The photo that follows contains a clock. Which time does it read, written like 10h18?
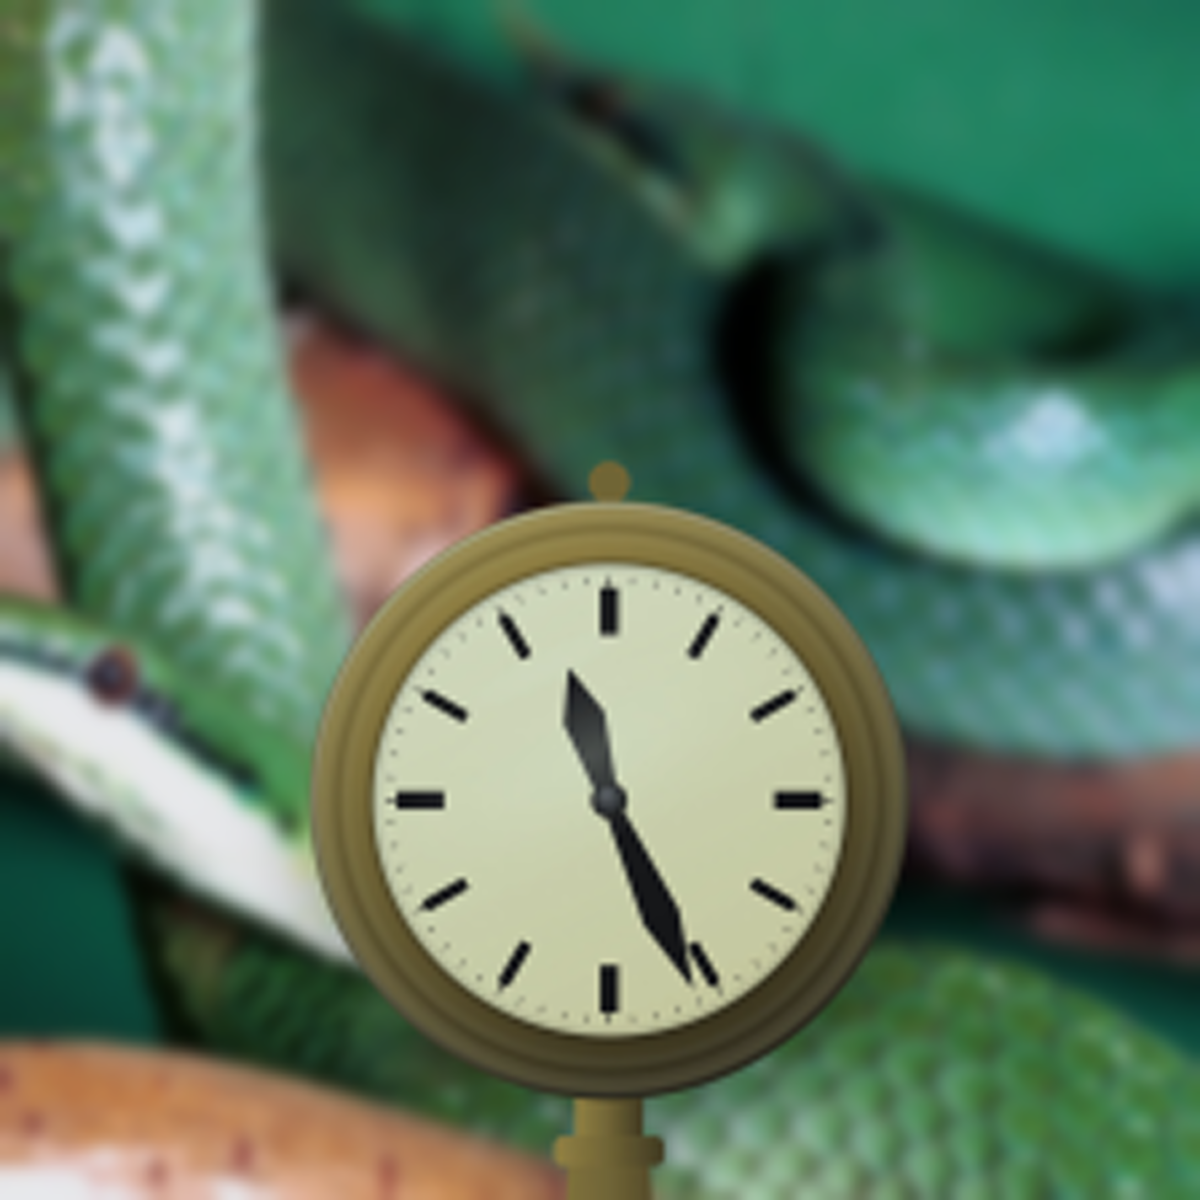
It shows 11h26
